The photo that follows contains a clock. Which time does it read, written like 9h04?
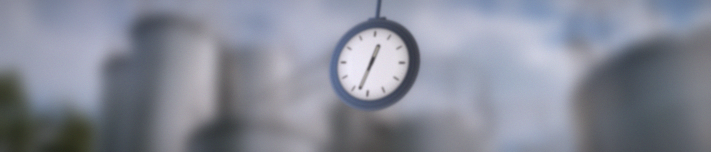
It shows 12h33
